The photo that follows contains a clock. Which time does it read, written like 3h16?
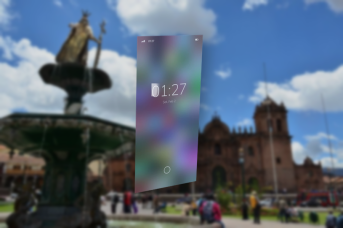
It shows 1h27
